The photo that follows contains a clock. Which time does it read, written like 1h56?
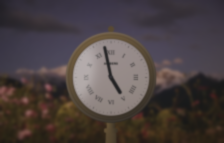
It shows 4h58
